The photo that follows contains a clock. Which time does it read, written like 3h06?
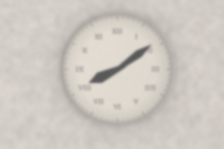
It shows 8h09
